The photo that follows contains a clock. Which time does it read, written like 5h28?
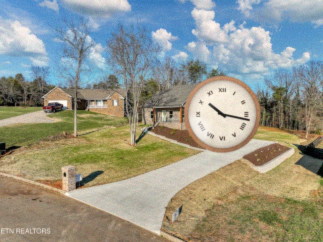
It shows 10h17
